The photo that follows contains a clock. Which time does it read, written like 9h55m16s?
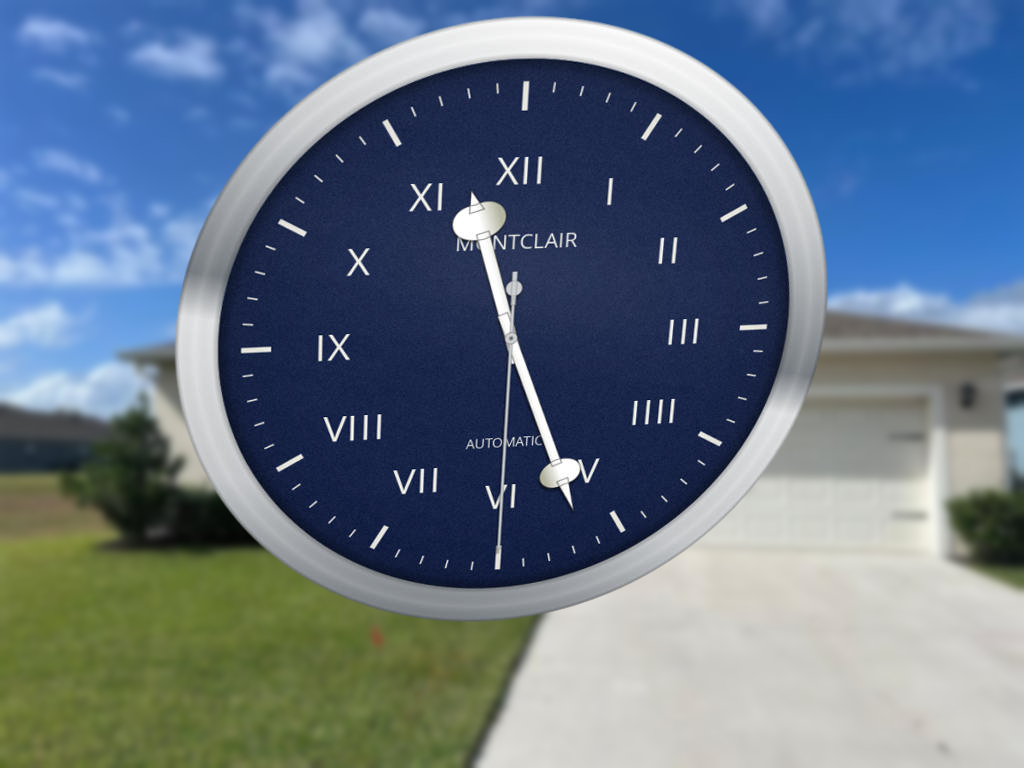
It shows 11h26m30s
